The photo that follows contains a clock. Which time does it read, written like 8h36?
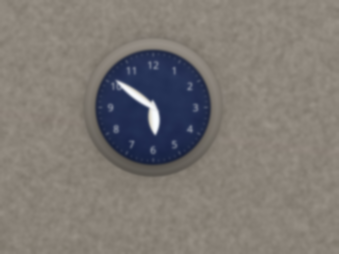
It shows 5h51
